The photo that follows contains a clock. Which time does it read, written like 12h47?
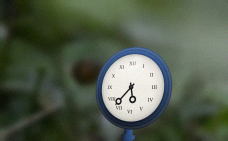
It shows 5h37
